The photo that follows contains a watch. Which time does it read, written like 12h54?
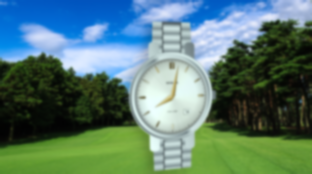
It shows 8h02
